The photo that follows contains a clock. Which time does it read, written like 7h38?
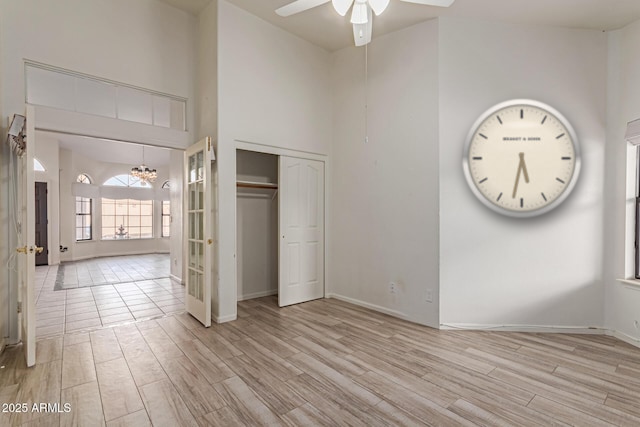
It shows 5h32
